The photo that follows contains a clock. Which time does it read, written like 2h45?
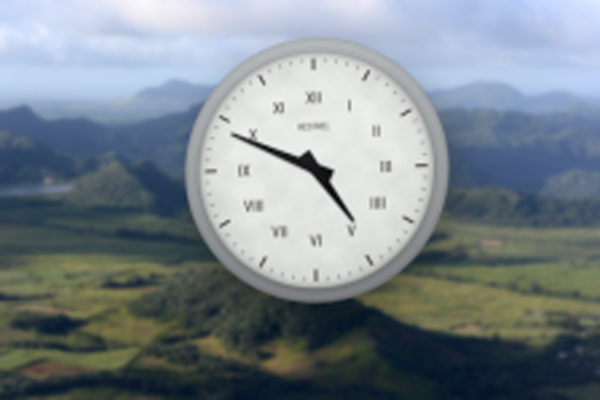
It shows 4h49
